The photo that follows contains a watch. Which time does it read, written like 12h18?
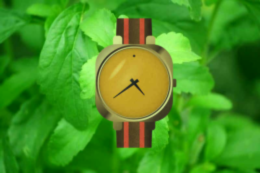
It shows 4h39
